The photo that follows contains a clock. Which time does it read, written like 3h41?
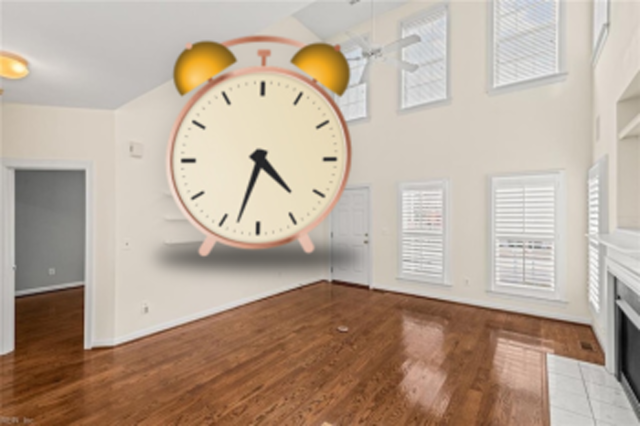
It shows 4h33
